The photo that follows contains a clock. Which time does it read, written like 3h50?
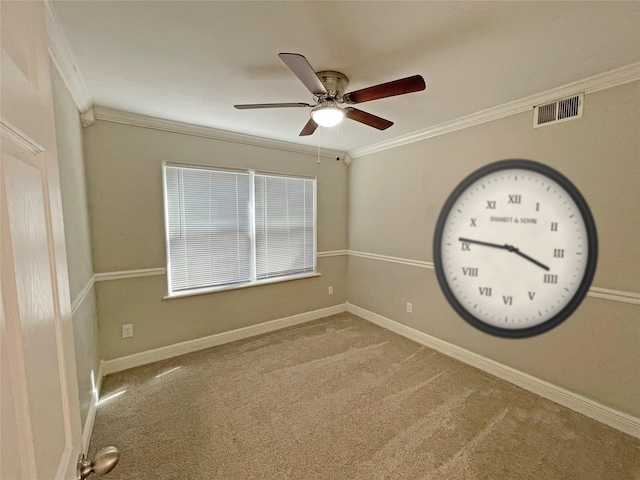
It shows 3h46
